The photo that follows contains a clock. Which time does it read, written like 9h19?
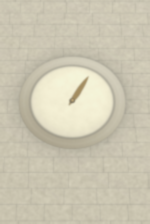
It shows 1h05
